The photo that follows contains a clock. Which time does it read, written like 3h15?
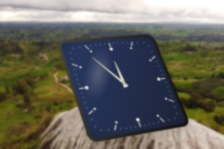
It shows 11h54
